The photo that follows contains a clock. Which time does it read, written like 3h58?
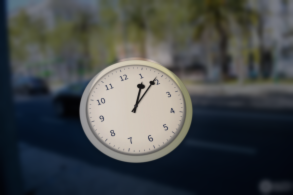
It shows 1h09
